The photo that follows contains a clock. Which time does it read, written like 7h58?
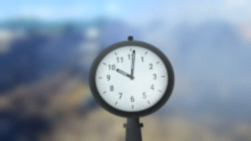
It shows 10h01
